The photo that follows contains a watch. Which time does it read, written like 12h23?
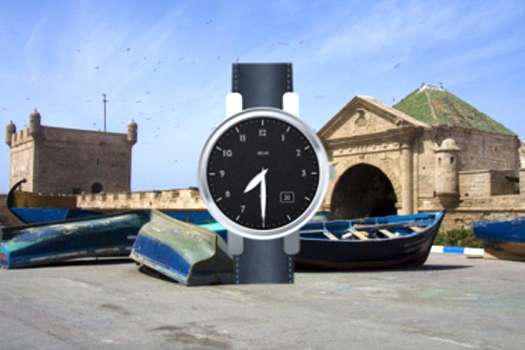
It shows 7h30
